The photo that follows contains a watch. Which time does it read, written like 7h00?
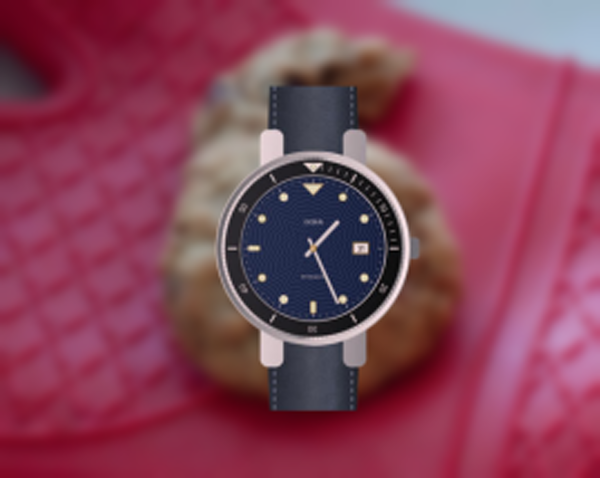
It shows 1h26
